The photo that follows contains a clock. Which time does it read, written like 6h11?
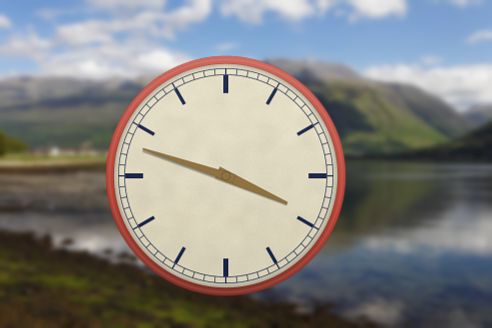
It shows 3h48
